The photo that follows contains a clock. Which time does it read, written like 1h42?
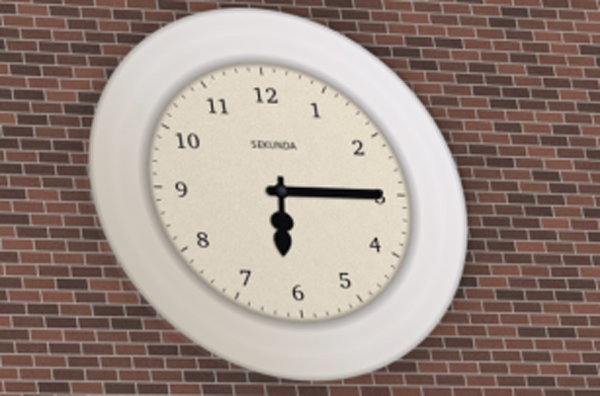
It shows 6h15
